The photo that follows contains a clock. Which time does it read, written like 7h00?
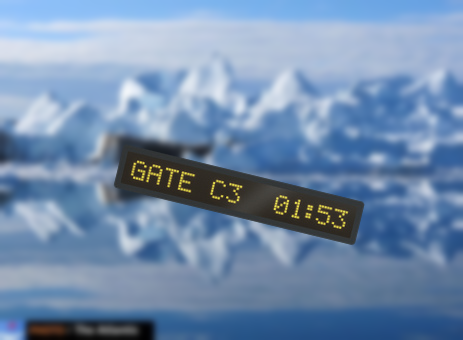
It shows 1h53
